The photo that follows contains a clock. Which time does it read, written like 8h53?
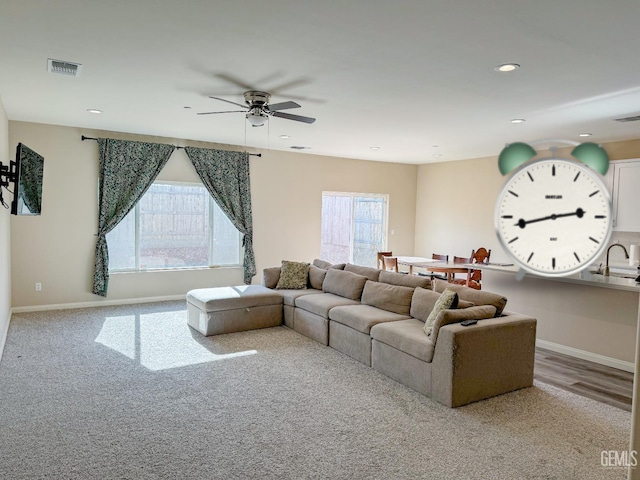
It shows 2h43
